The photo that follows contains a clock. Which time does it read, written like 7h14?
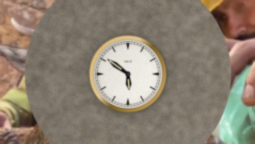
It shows 5h51
